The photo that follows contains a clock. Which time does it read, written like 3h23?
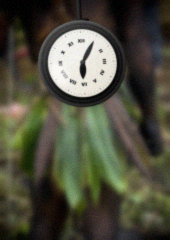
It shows 6h05
